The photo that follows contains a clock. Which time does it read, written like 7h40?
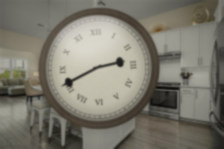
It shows 2h41
